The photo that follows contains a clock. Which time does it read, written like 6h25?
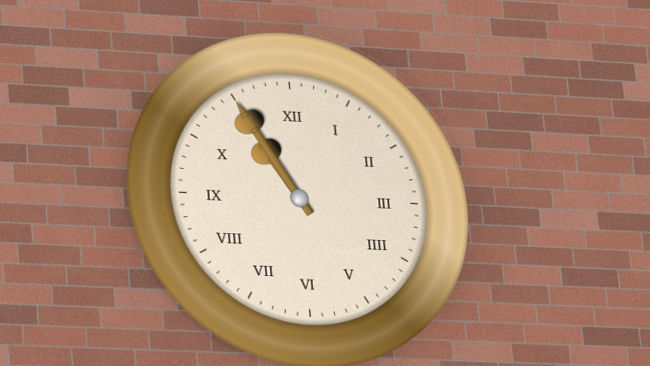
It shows 10h55
